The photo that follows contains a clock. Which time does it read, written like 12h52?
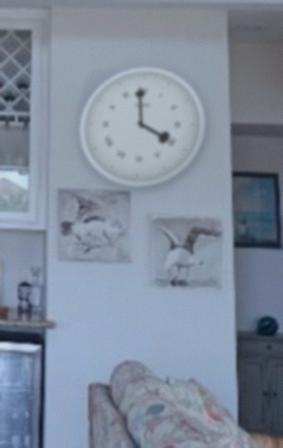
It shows 3h59
